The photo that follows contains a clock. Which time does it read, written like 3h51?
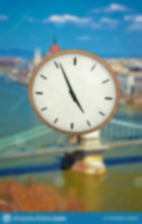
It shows 4h56
